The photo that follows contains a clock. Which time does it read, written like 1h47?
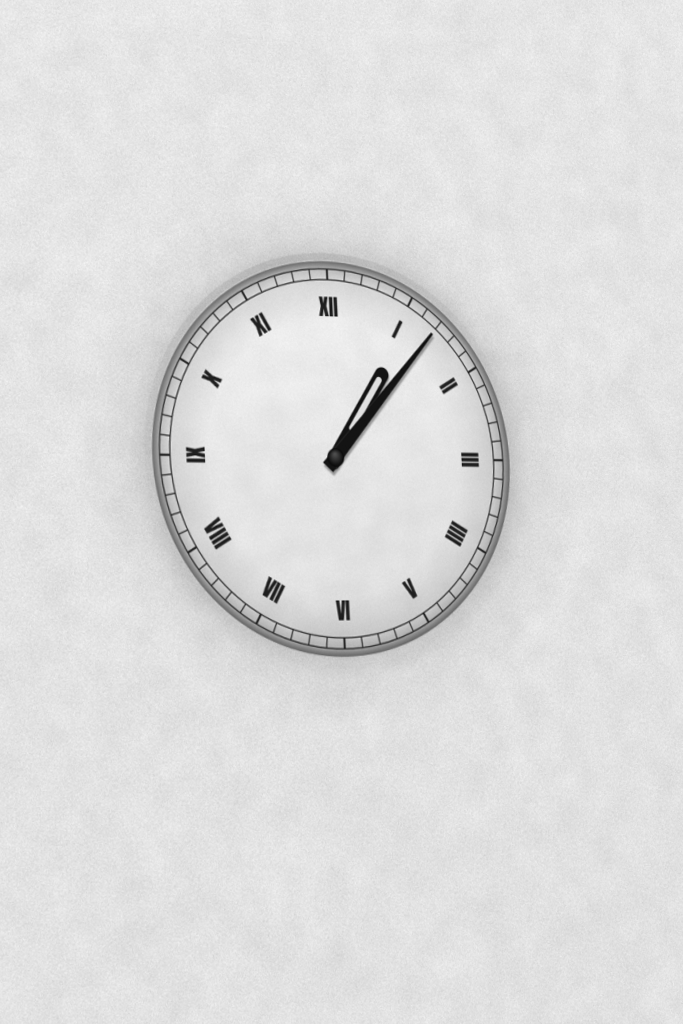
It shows 1h07
